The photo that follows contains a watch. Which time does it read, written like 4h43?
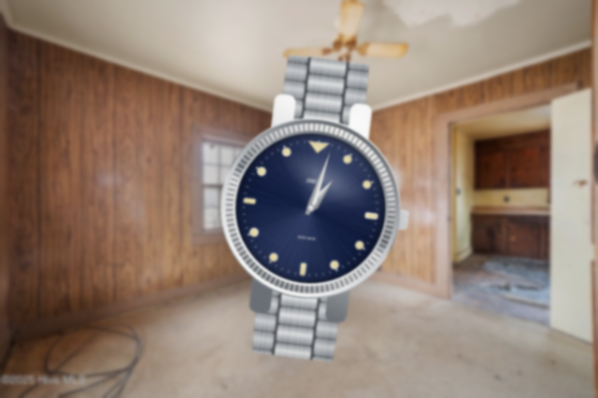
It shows 1h02
